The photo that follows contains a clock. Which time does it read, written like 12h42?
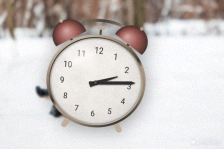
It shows 2h14
